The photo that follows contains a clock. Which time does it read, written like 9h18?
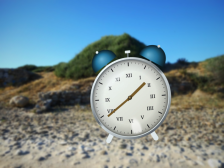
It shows 1h39
